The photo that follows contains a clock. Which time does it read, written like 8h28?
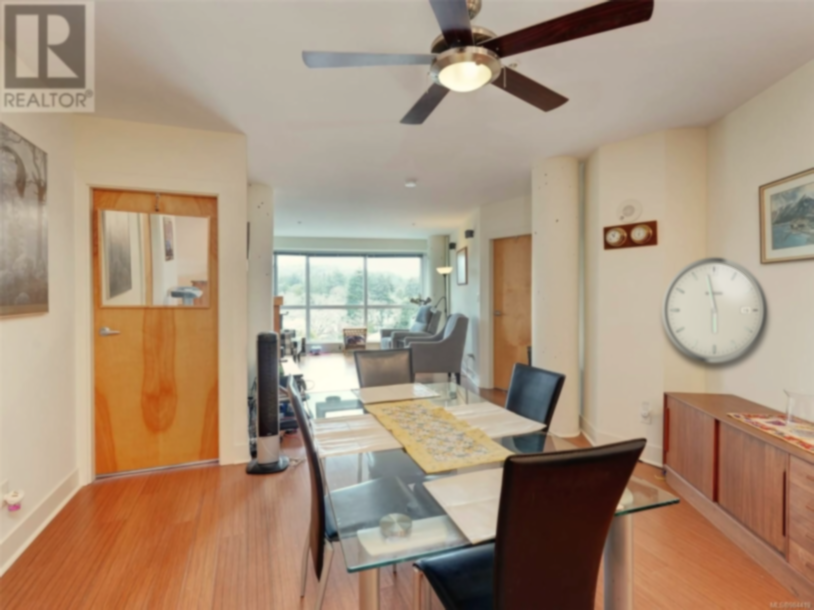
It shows 5h58
